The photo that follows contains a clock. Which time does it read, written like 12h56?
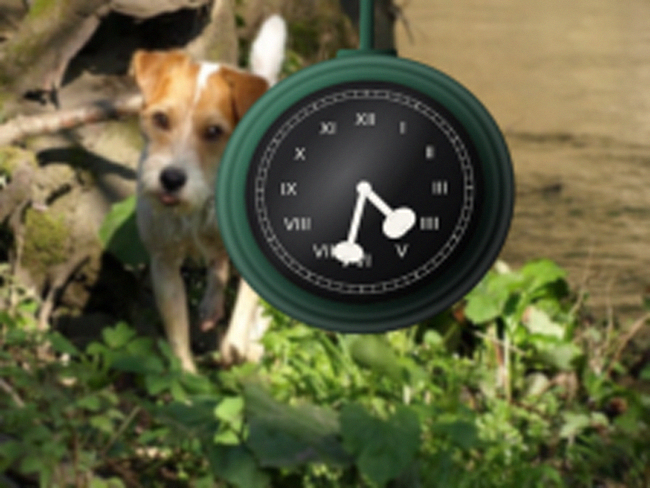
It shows 4h32
